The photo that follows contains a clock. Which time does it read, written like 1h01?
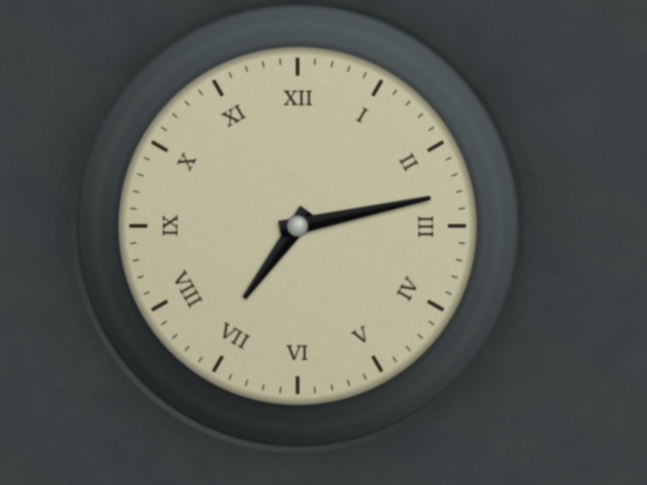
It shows 7h13
